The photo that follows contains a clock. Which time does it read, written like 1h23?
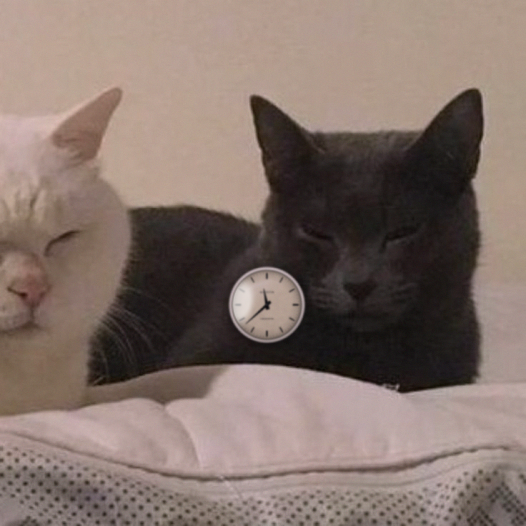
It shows 11h38
